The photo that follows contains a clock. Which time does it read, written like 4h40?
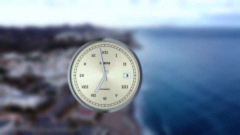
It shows 6h58
